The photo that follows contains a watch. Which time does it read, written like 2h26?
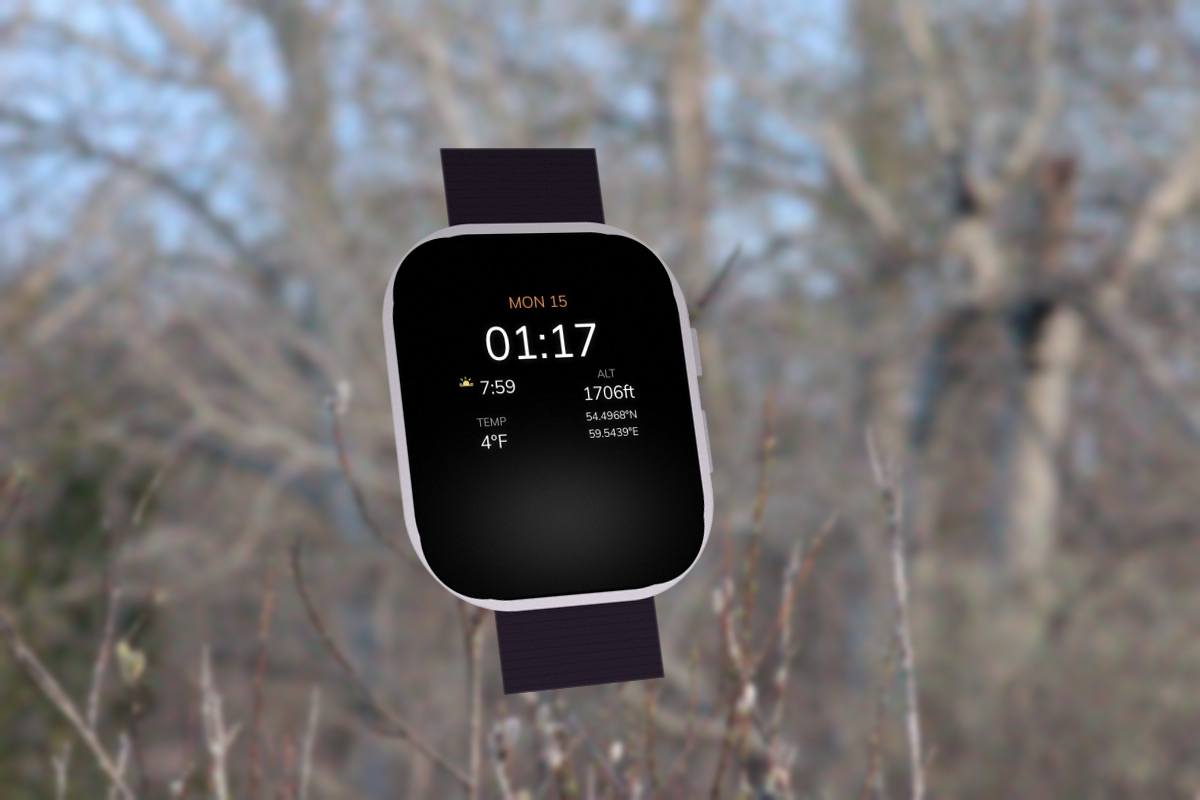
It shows 1h17
